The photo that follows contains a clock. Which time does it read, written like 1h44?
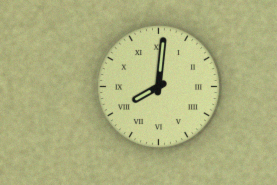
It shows 8h01
